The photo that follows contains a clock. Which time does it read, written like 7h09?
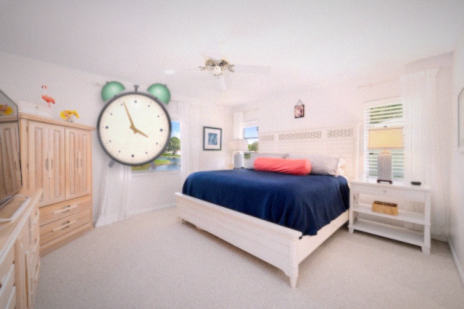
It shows 3h56
